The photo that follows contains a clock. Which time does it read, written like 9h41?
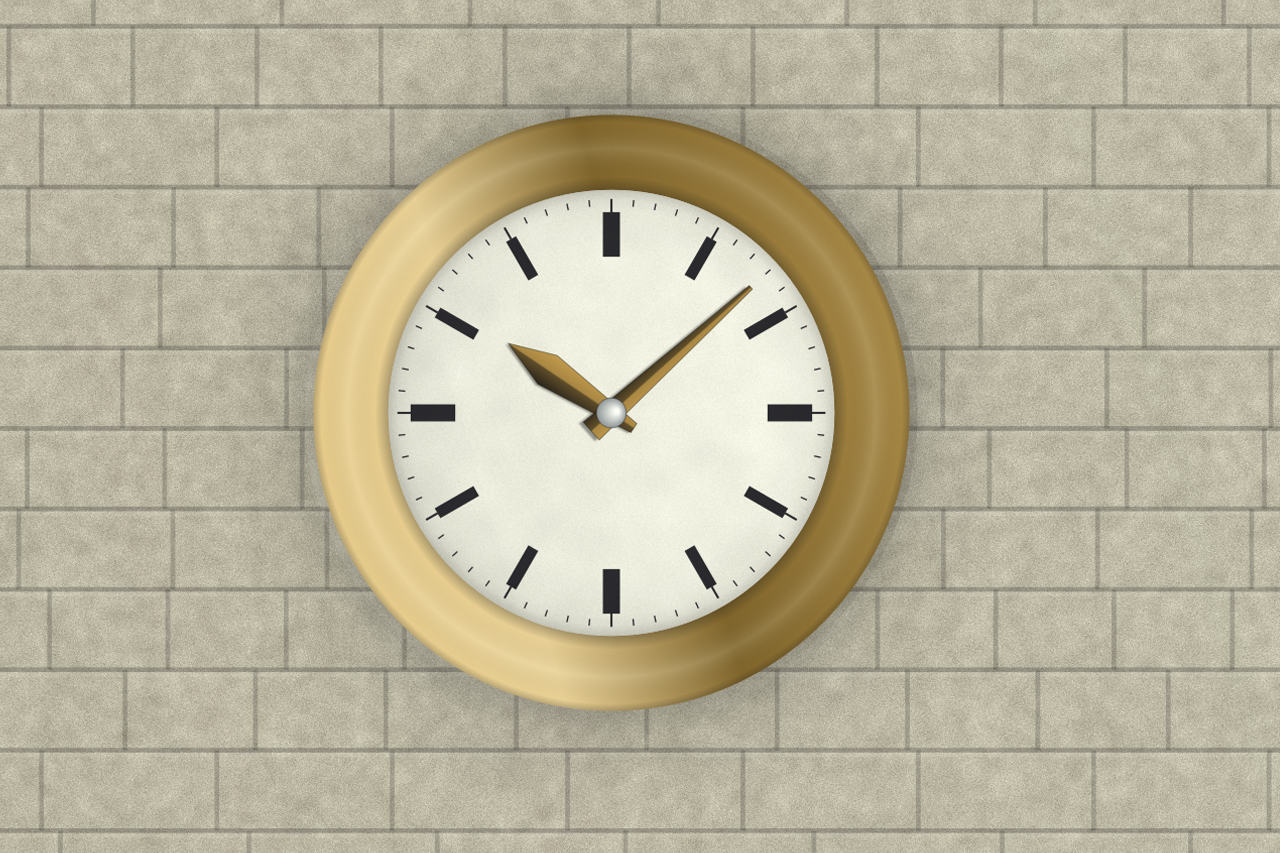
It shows 10h08
